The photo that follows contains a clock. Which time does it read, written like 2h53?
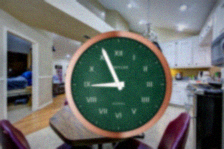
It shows 8h56
